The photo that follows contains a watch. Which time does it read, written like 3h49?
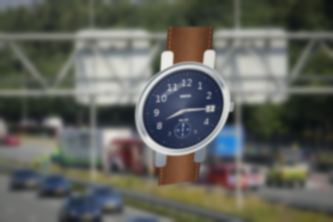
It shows 8h15
